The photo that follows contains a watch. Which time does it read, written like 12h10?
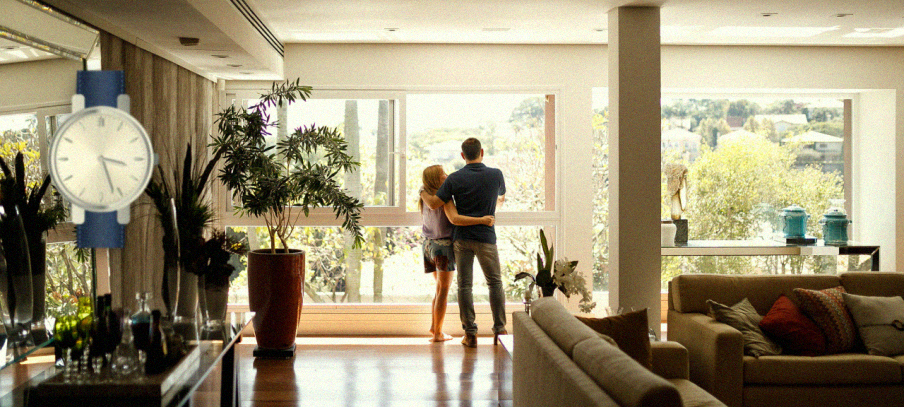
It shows 3h27
